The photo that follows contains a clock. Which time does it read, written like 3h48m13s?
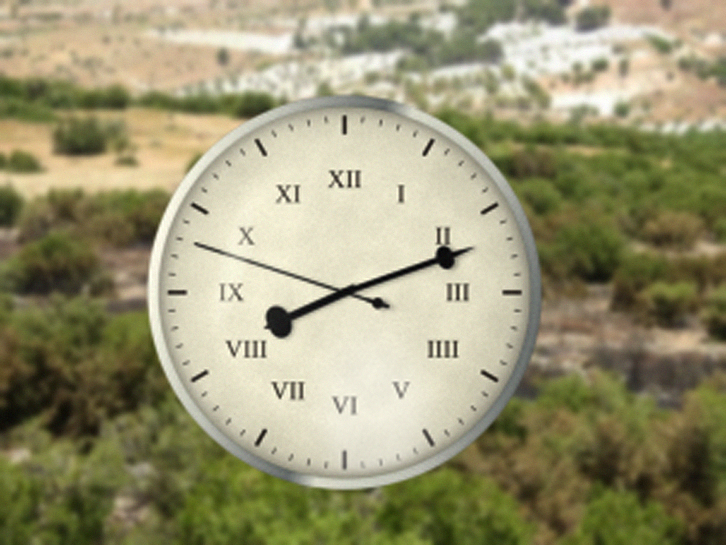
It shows 8h11m48s
